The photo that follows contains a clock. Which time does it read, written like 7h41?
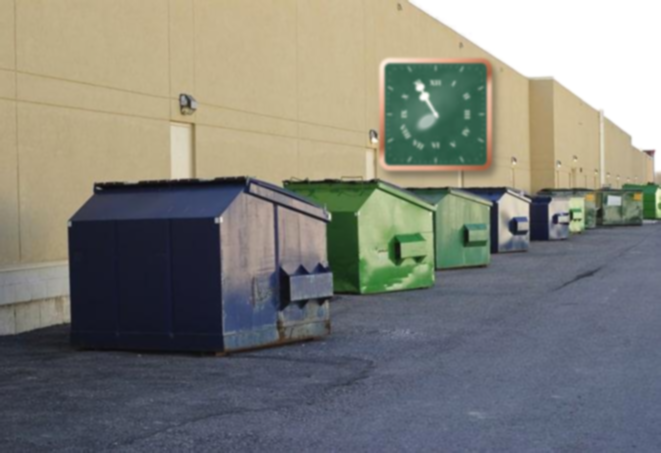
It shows 10h55
